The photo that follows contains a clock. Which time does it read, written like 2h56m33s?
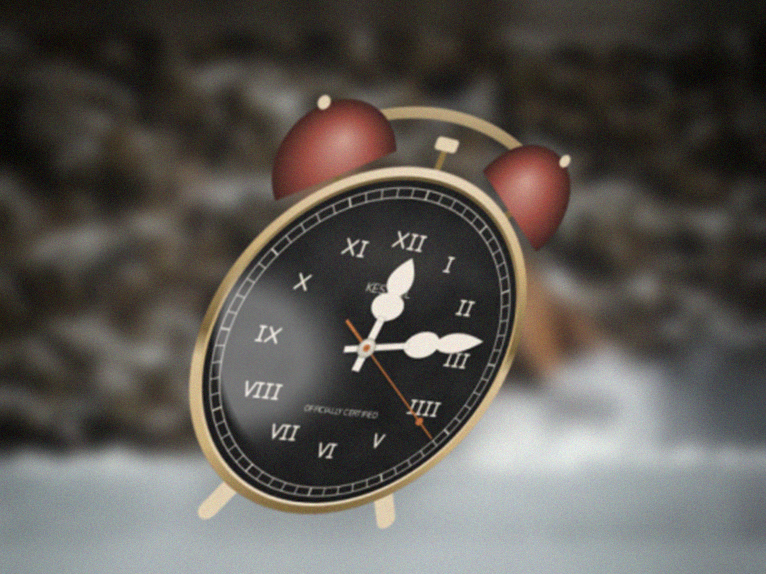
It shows 12h13m21s
